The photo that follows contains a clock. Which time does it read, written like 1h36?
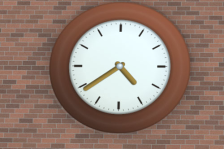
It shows 4h39
